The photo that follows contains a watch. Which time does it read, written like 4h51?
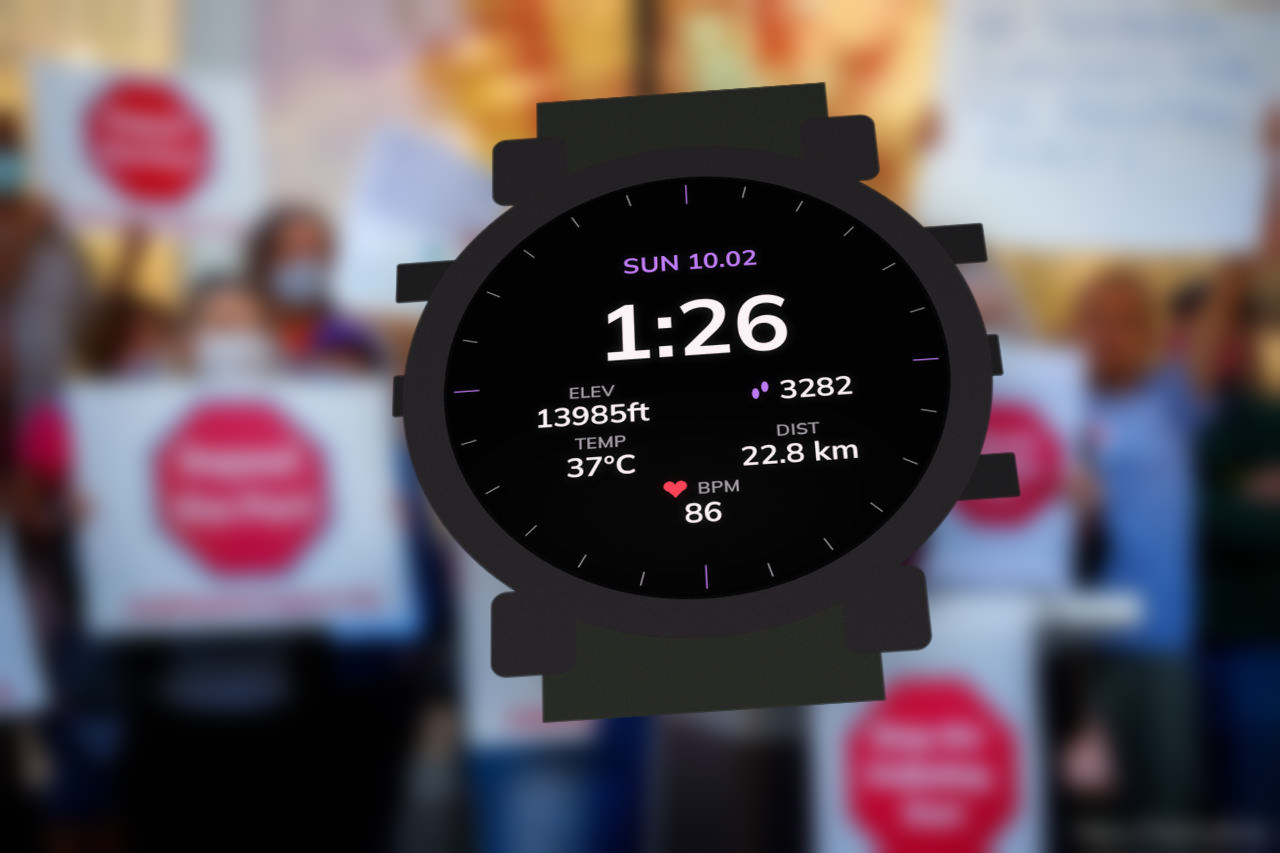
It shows 1h26
